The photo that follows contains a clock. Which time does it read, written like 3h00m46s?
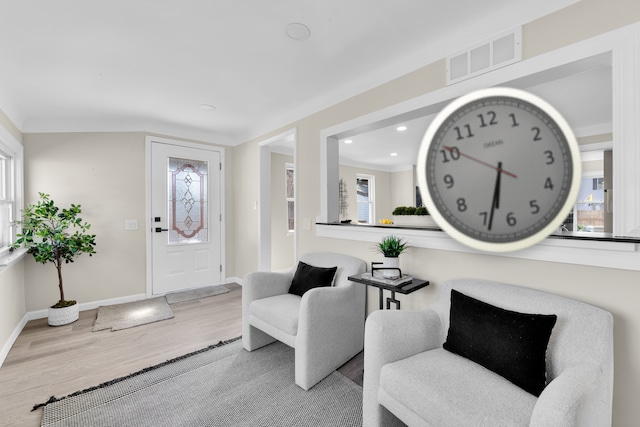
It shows 6h33m51s
